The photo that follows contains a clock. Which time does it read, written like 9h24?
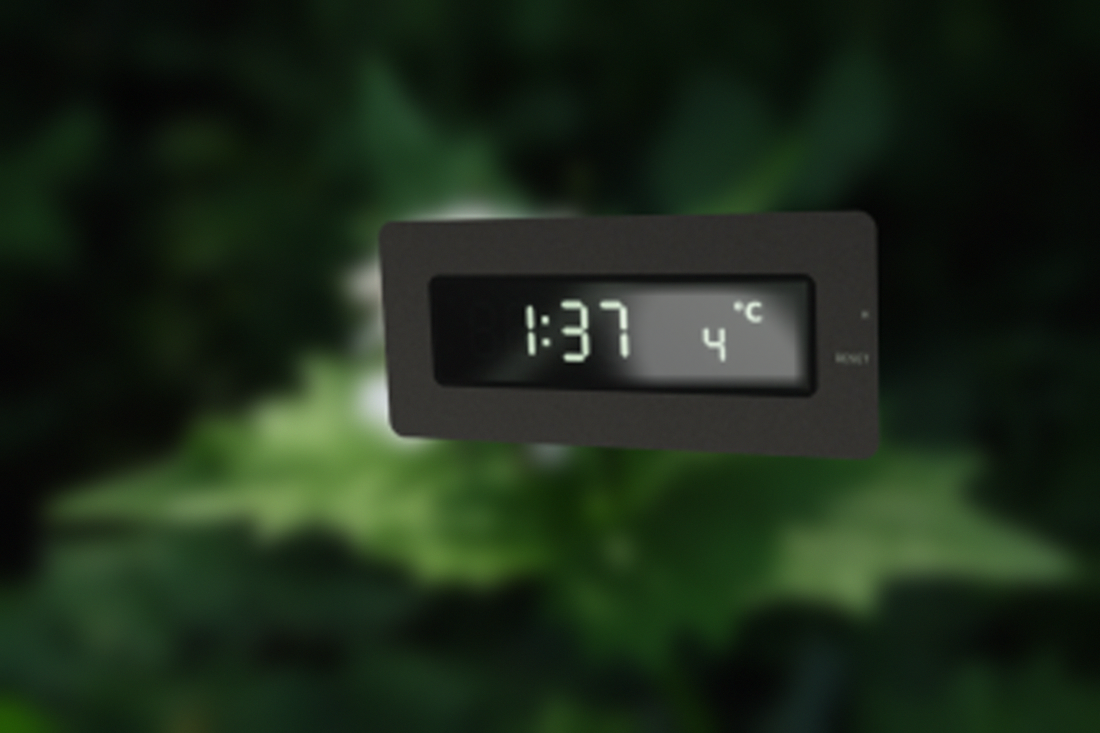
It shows 1h37
